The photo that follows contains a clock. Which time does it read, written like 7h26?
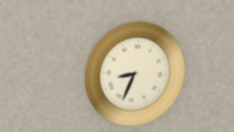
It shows 8h33
